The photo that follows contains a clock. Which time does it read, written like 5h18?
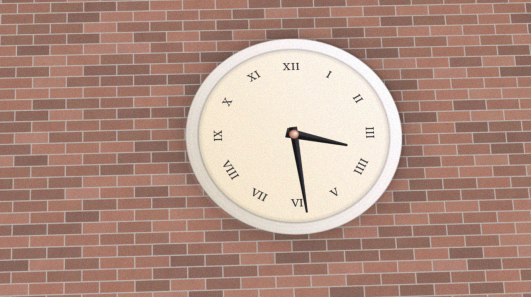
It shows 3h29
